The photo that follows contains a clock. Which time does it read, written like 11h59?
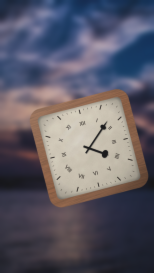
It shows 4h08
